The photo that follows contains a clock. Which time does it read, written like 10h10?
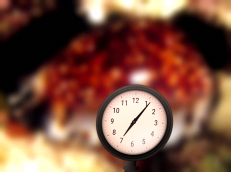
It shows 7h06
